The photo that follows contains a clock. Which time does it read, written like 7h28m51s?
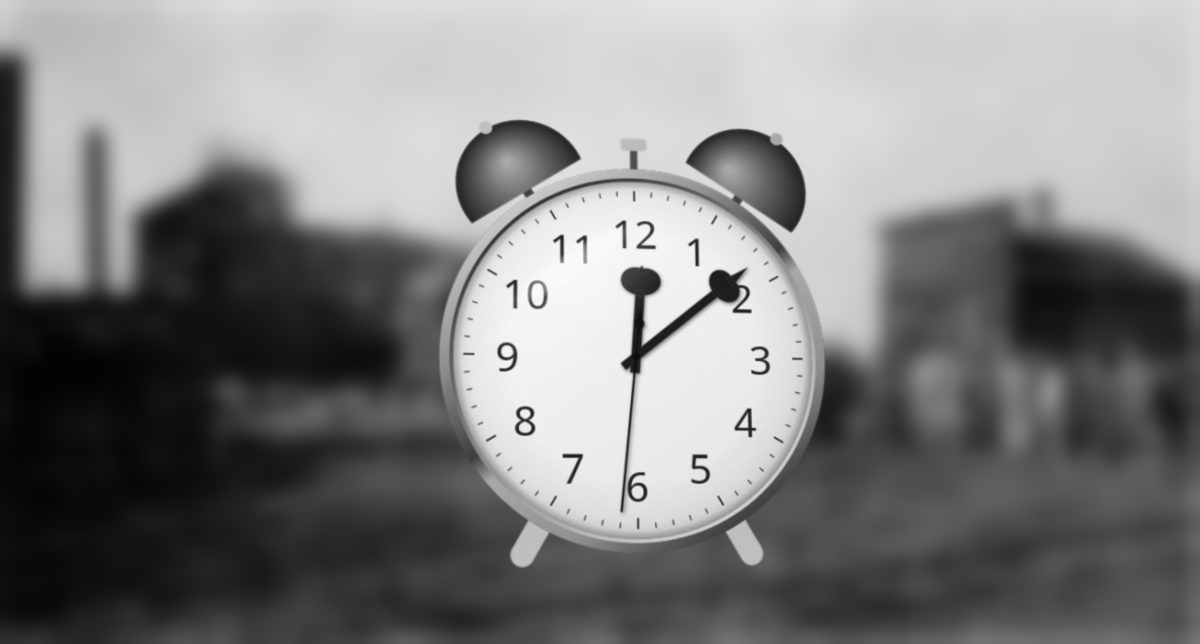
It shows 12h08m31s
